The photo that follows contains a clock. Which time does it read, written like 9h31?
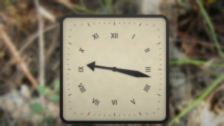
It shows 9h17
